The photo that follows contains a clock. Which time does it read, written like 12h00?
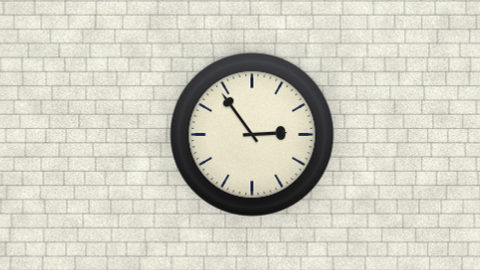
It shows 2h54
